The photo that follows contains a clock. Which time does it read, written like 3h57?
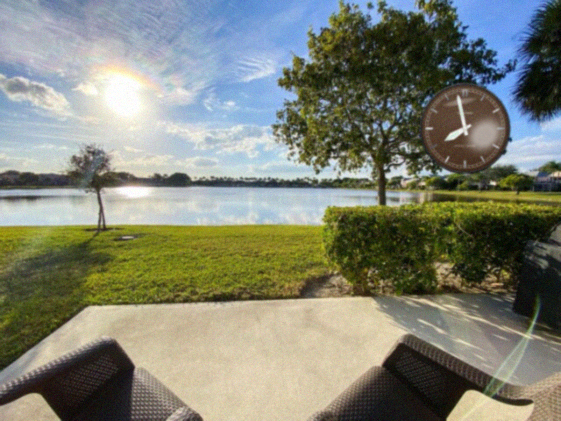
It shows 7h58
